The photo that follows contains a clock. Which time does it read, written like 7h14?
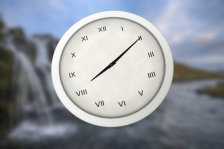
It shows 8h10
